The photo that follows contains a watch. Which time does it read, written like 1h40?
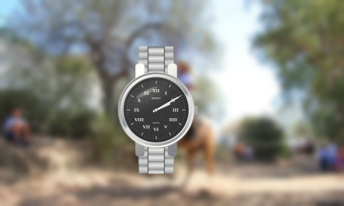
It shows 2h10
